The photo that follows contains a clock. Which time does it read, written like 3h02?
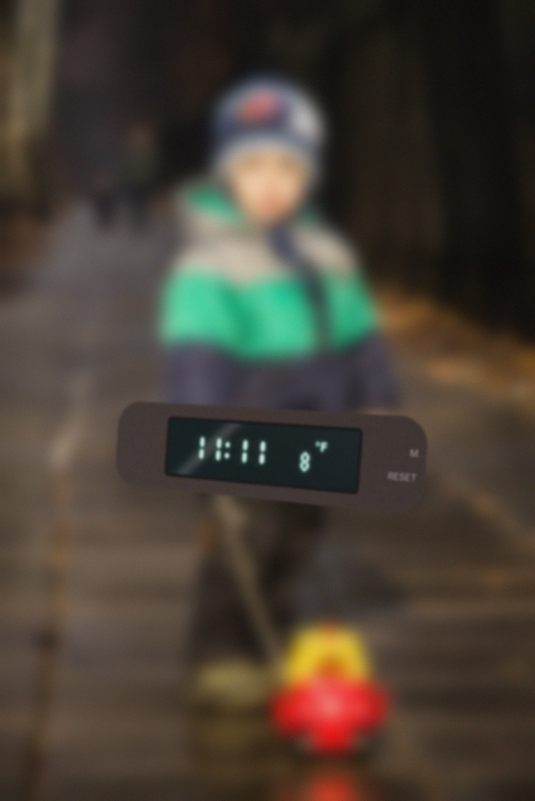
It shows 11h11
